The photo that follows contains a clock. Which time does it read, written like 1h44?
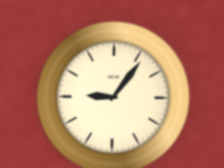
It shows 9h06
